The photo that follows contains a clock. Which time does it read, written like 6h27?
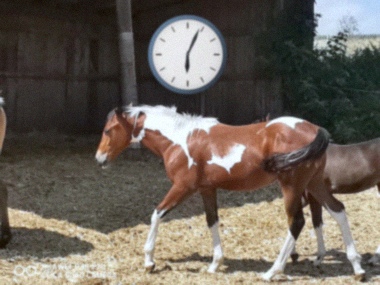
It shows 6h04
